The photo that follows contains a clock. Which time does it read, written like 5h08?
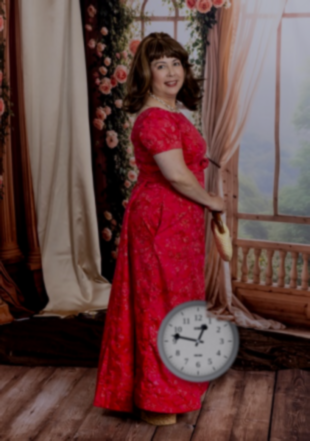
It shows 12h47
